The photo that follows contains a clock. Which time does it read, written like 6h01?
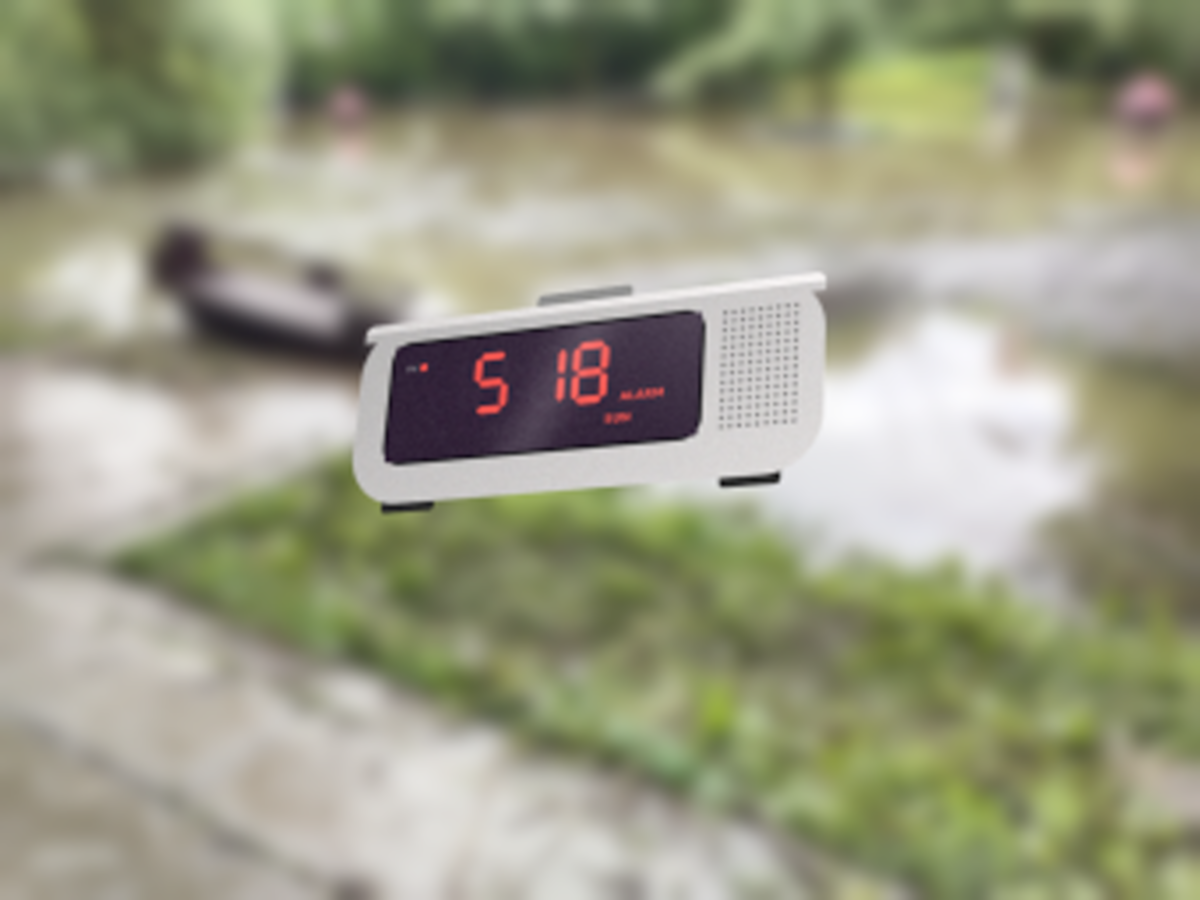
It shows 5h18
